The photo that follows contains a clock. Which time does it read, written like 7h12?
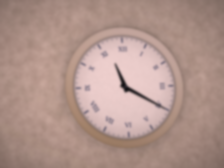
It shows 11h20
